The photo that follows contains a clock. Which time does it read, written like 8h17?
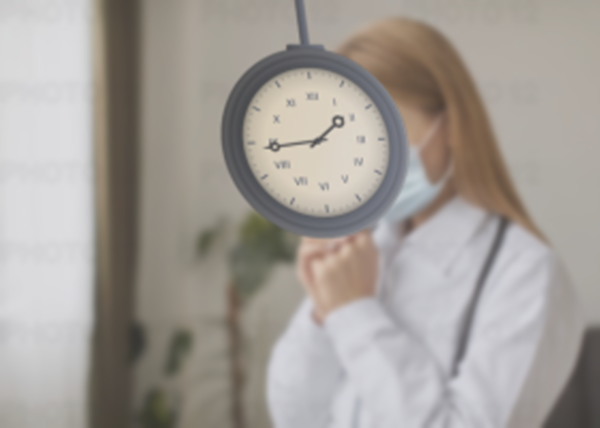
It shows 1h44
